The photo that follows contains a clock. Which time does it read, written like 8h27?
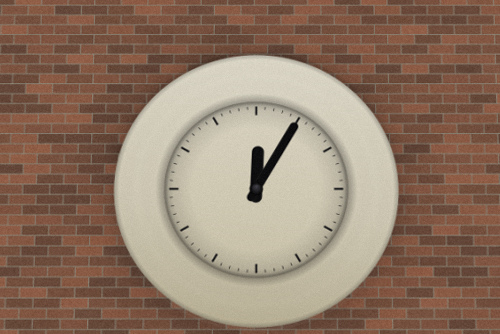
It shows 12h05
